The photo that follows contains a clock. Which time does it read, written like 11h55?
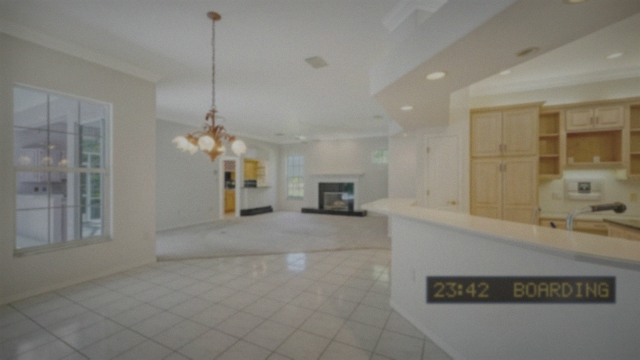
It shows 23h42
